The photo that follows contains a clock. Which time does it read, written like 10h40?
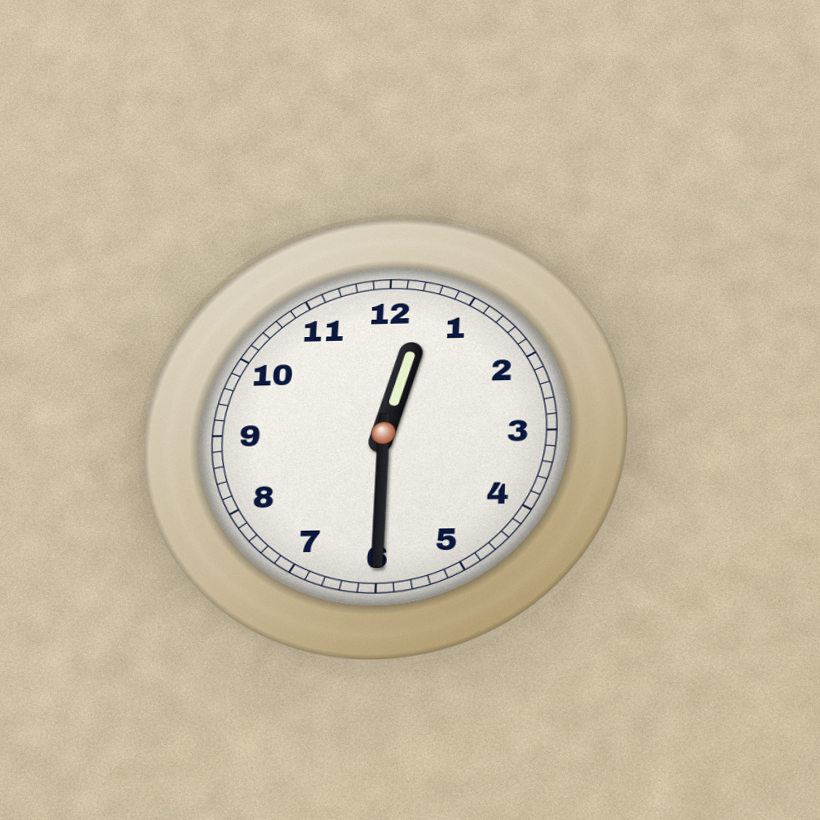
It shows 12h30
